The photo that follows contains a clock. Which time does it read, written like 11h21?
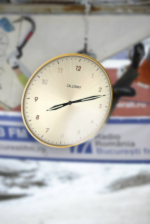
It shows 8h12
